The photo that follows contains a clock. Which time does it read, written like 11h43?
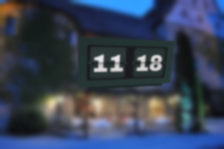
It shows 11h18
